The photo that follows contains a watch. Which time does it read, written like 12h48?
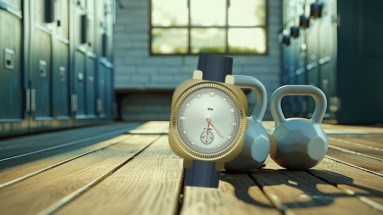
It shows 6h22
